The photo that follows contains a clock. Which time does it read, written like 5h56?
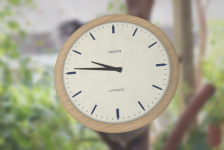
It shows 9h46
